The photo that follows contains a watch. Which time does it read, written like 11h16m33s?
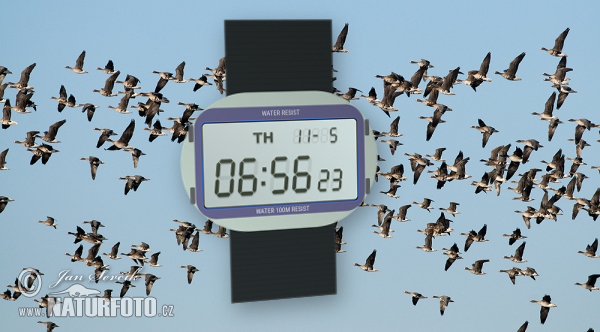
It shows 6h56m23s
